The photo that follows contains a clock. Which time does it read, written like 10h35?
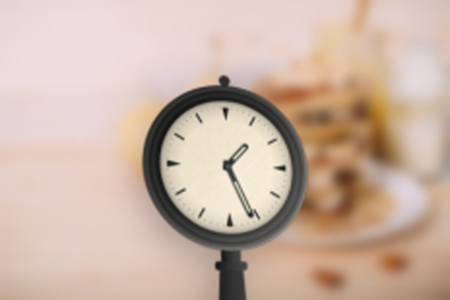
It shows 1h26
